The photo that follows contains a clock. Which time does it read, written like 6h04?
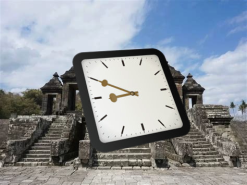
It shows 8h50
